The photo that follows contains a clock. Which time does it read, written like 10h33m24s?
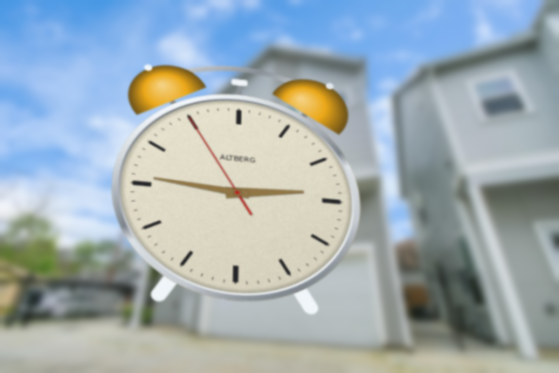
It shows 2h45m55s
